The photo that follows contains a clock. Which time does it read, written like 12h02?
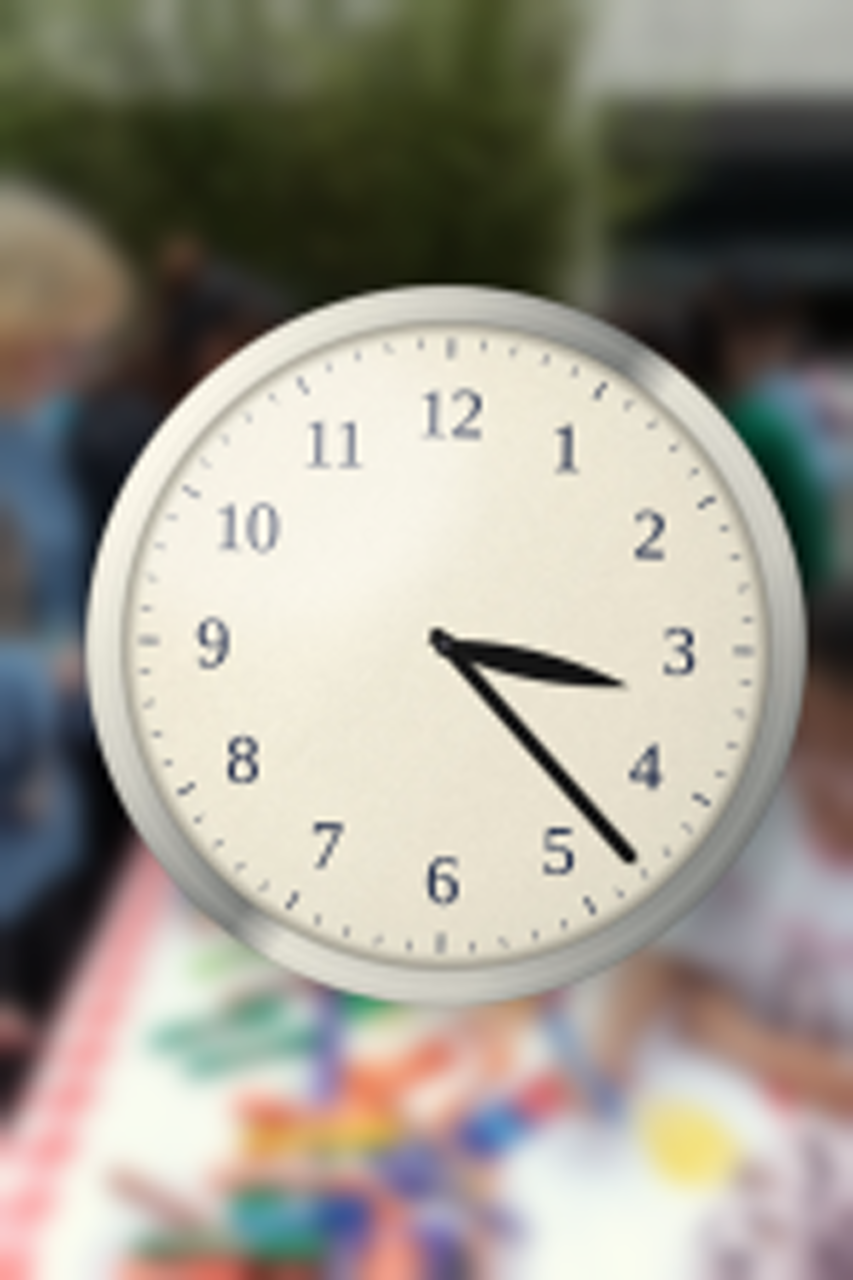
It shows 3h23
